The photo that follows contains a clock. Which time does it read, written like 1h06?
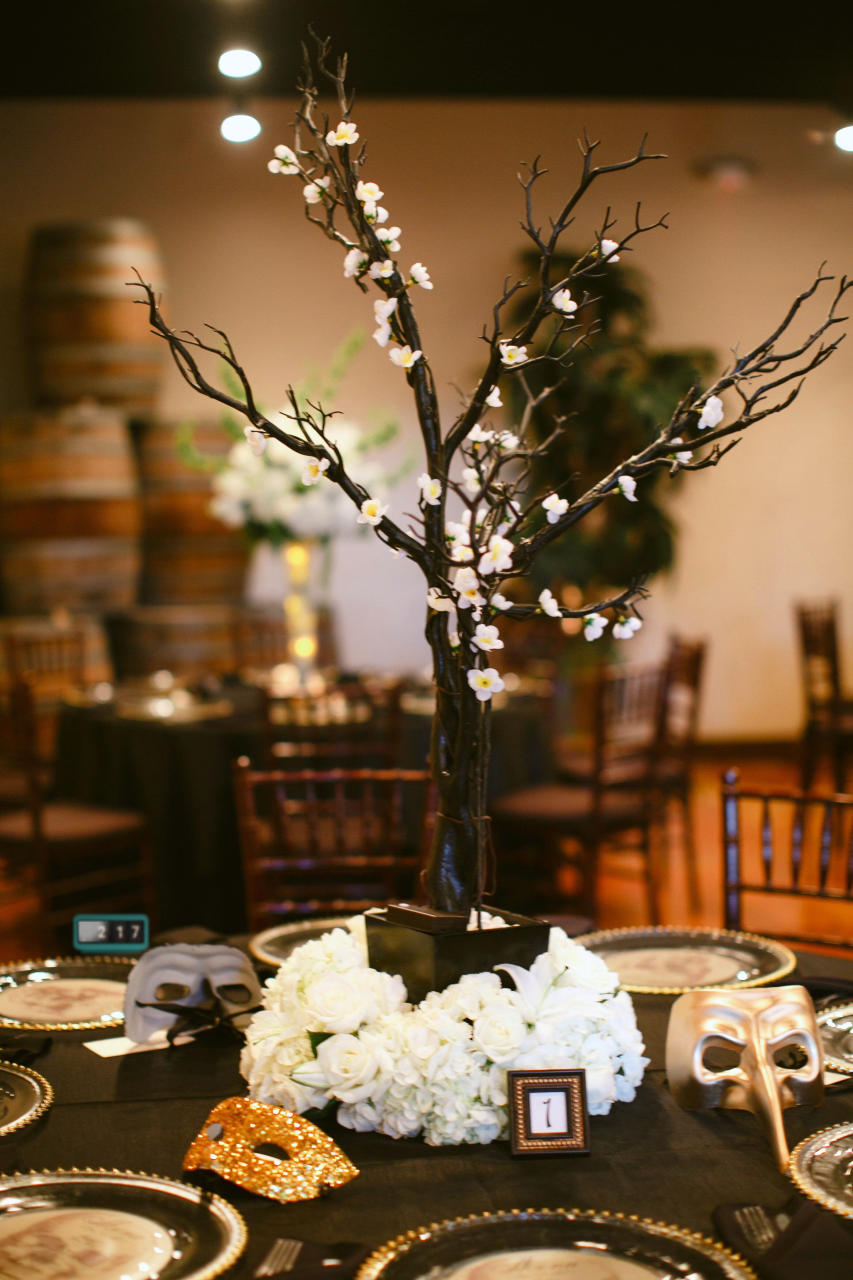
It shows 2h17
